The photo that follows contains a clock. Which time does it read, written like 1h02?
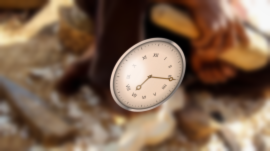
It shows 7h16
